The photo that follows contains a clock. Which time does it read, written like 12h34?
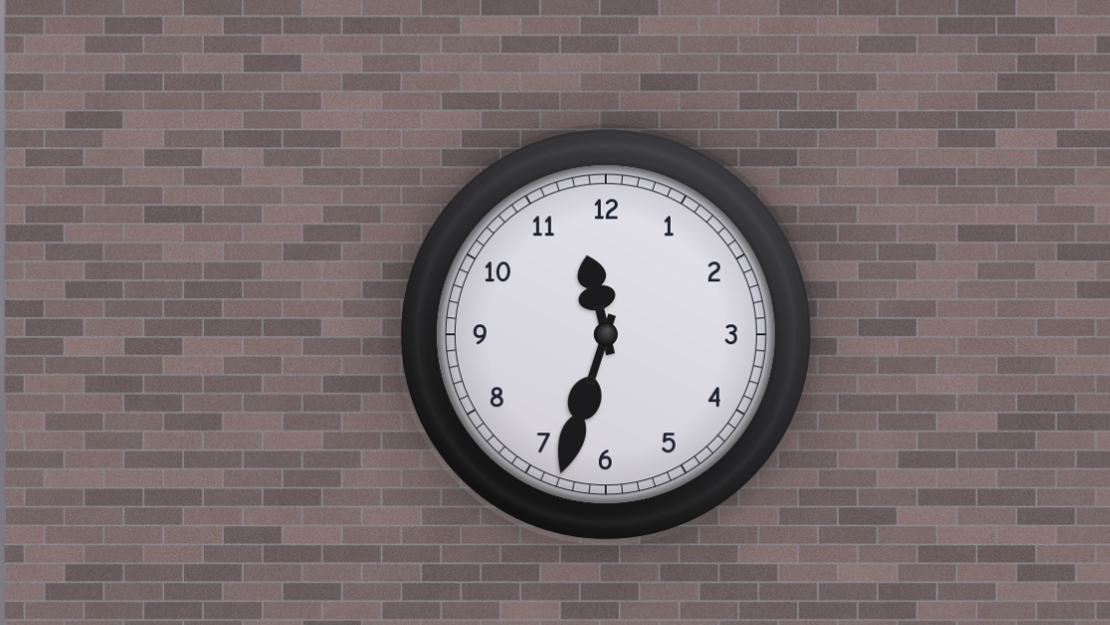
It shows 11h33
